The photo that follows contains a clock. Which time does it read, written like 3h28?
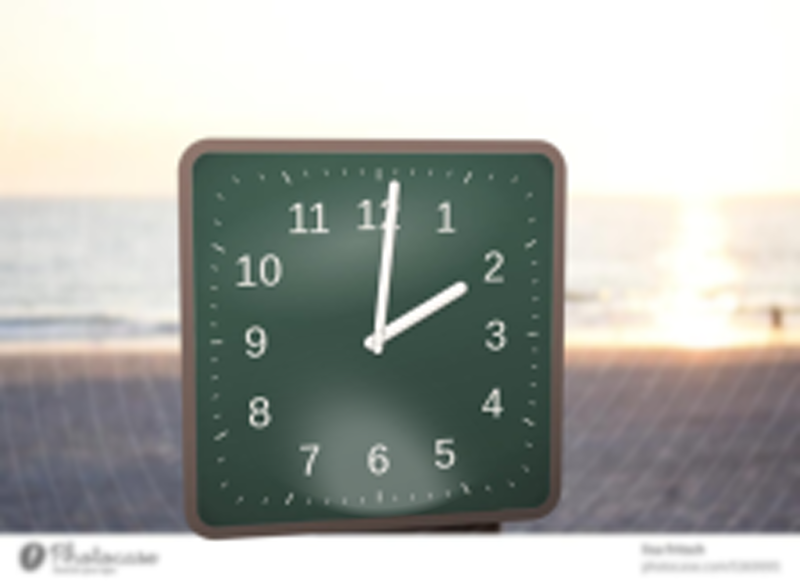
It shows 2h01
